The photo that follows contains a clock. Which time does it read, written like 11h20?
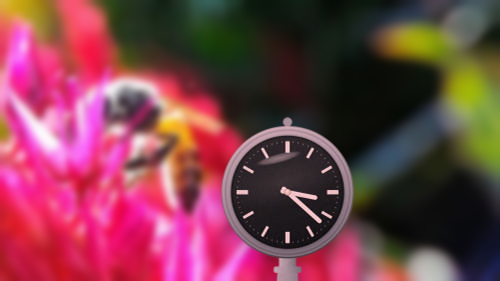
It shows 3h22
